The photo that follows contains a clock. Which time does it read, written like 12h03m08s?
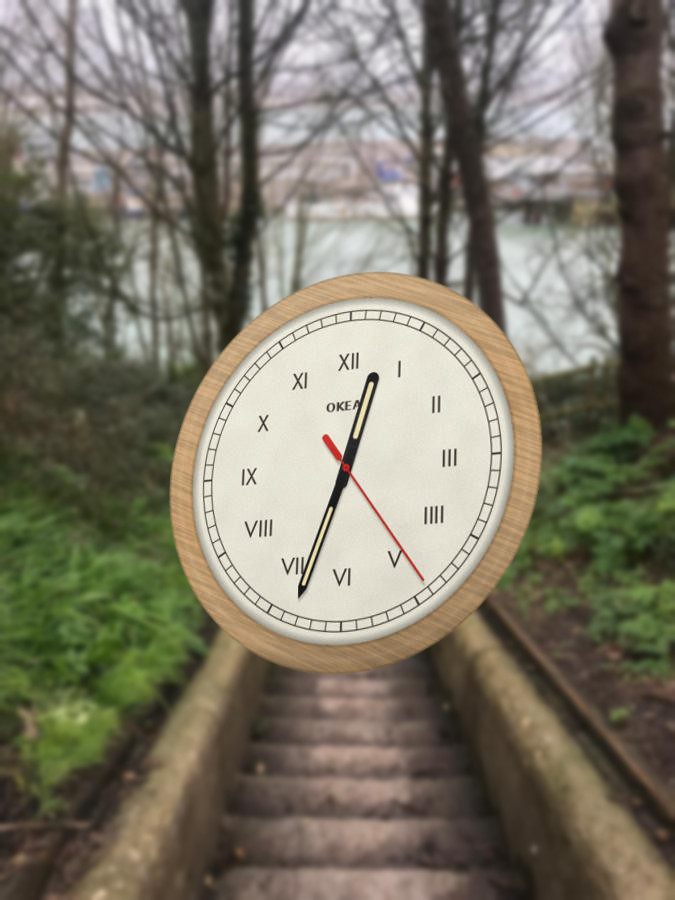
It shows 12h33m24s
